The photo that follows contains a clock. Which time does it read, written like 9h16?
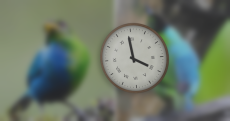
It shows 3h59
